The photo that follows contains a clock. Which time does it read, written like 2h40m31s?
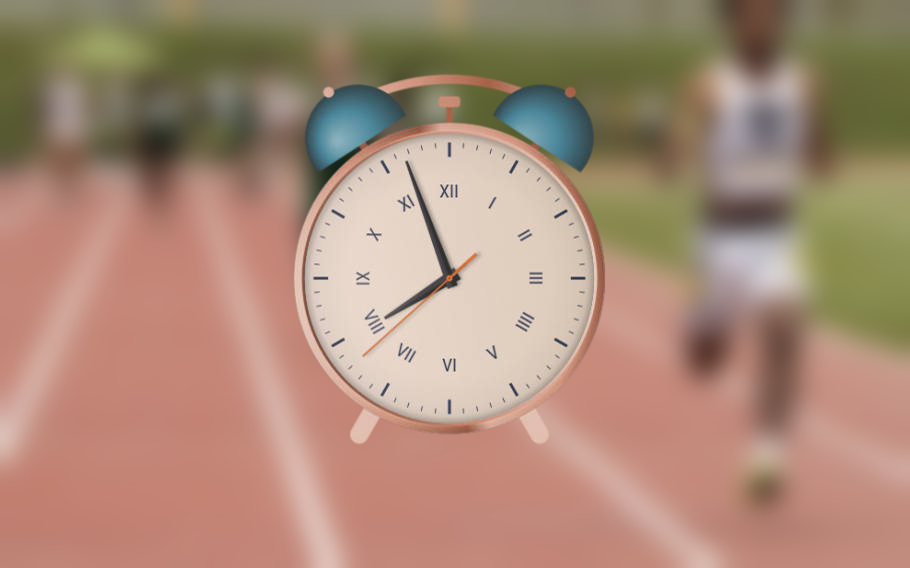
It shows 7h56m38s
